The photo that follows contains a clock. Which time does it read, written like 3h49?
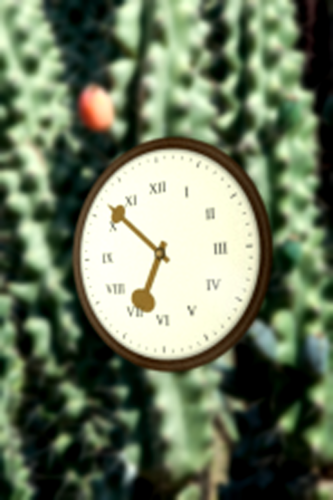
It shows 6h52
